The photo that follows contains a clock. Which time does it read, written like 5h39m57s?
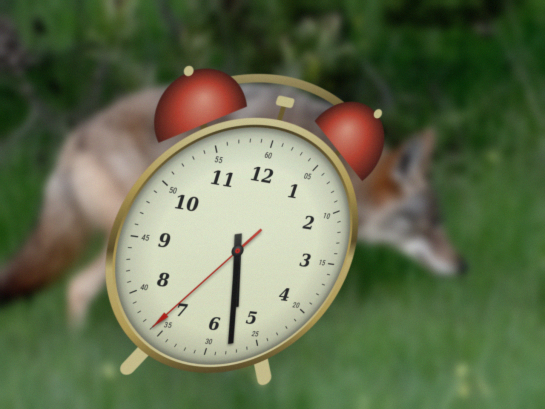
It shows 5h27m36s
